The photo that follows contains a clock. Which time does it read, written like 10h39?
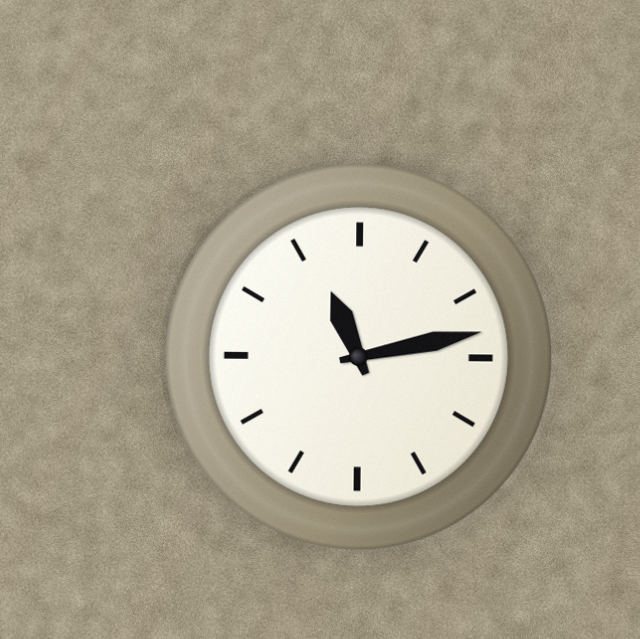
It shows 11h13
